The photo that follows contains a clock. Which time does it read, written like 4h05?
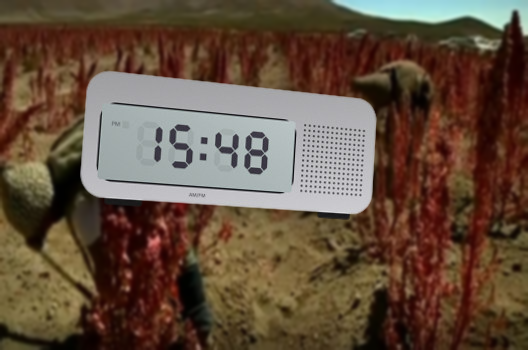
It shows 15h48
